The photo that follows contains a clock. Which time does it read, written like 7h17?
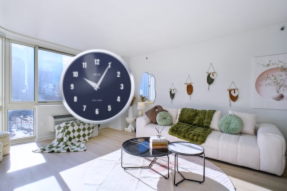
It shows 10h05
